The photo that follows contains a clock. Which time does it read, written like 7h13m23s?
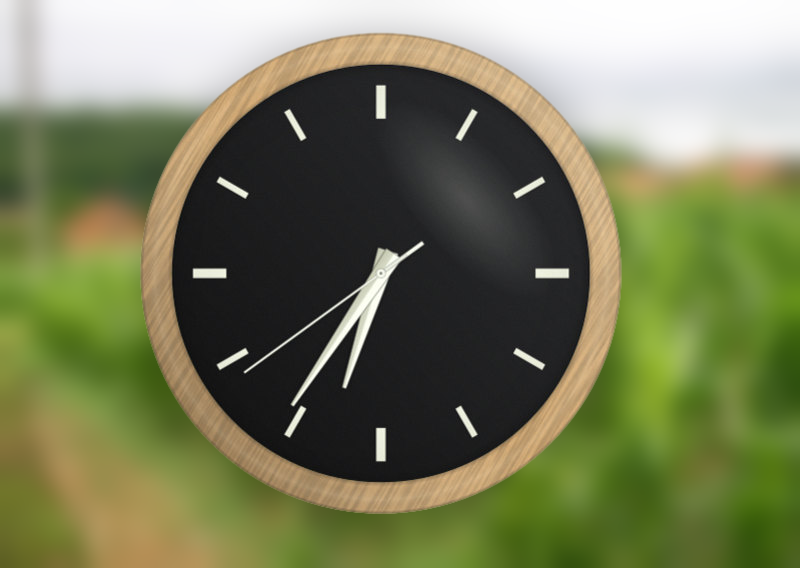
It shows 6h35m39s
